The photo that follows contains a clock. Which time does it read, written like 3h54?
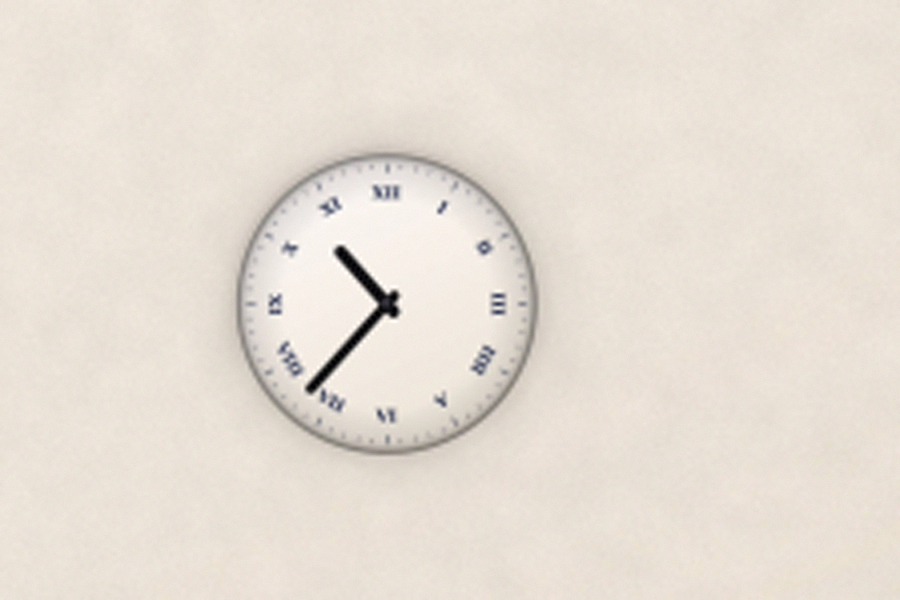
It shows 10h37
